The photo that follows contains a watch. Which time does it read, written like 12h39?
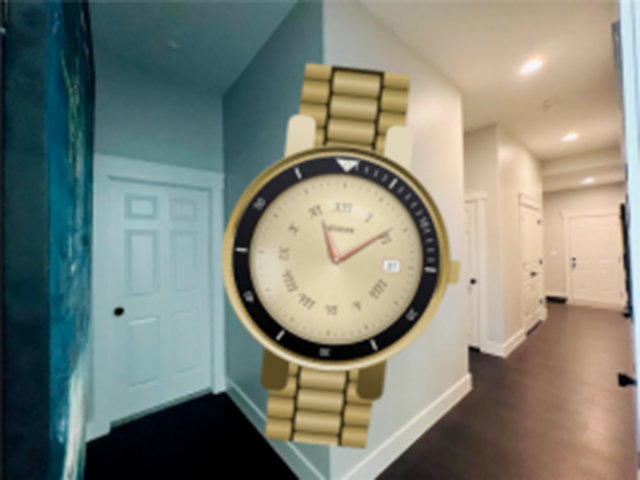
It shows 11h09
